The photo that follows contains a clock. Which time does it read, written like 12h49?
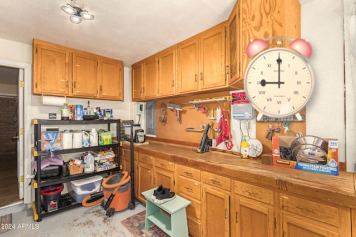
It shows 9h00
